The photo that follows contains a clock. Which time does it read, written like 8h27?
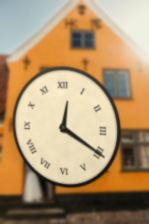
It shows 12h20
